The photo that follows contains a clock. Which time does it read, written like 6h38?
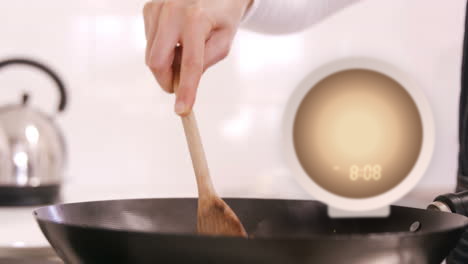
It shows 8h08
